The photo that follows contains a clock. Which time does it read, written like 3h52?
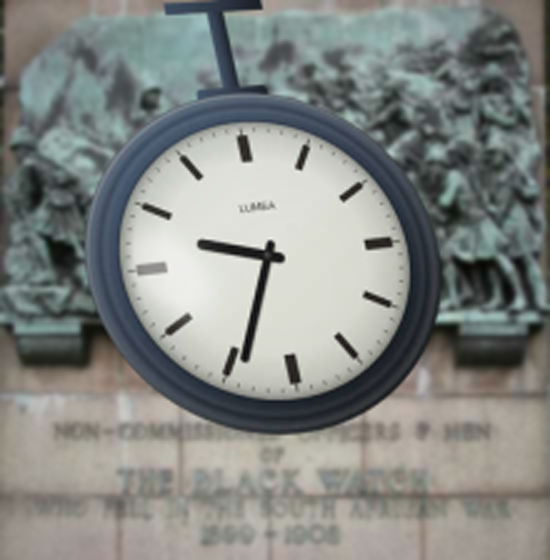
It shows 9h34
